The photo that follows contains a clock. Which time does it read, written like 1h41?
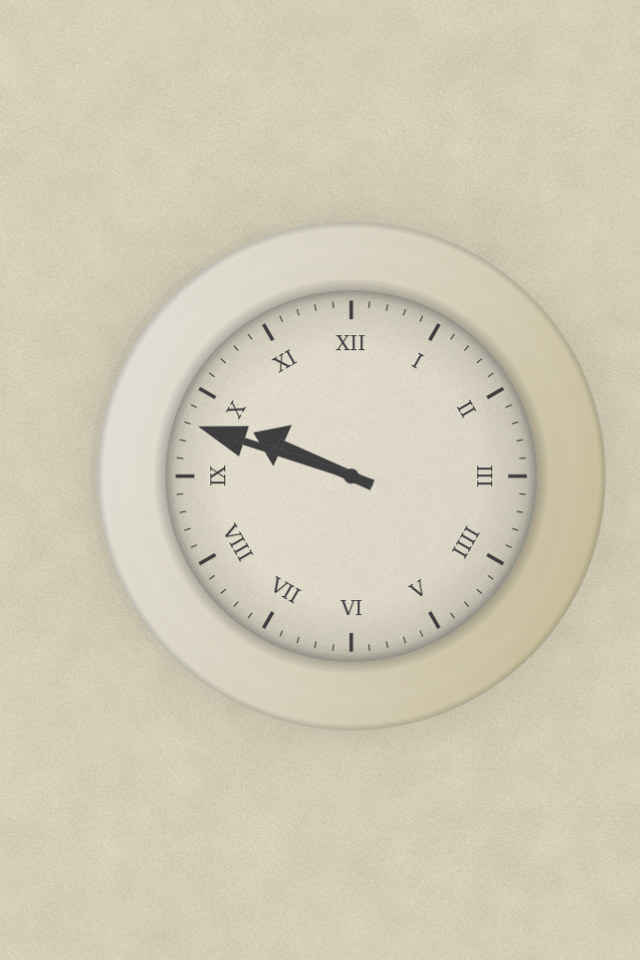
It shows 9h48
